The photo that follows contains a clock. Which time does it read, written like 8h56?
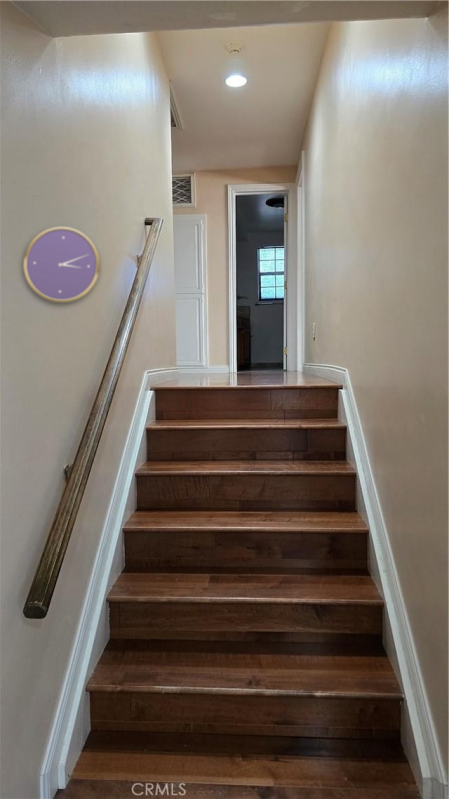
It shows 3h11
